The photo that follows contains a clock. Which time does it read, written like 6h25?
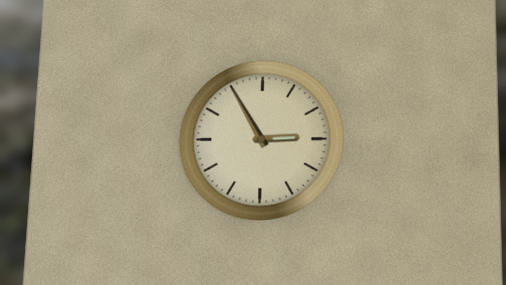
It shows 2h55
